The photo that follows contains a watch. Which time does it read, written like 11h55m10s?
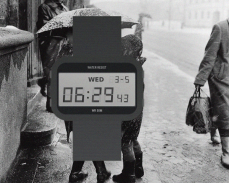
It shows 6h29m43s
